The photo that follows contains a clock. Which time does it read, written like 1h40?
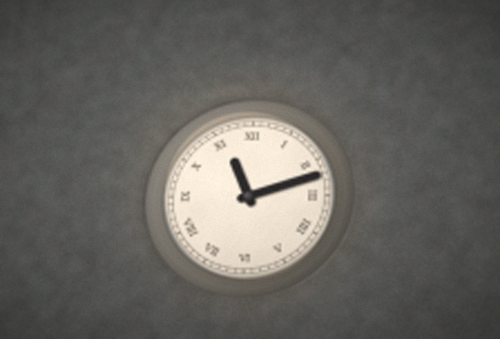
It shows 11h12
